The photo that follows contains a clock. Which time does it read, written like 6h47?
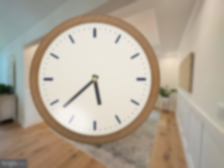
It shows 5h38
